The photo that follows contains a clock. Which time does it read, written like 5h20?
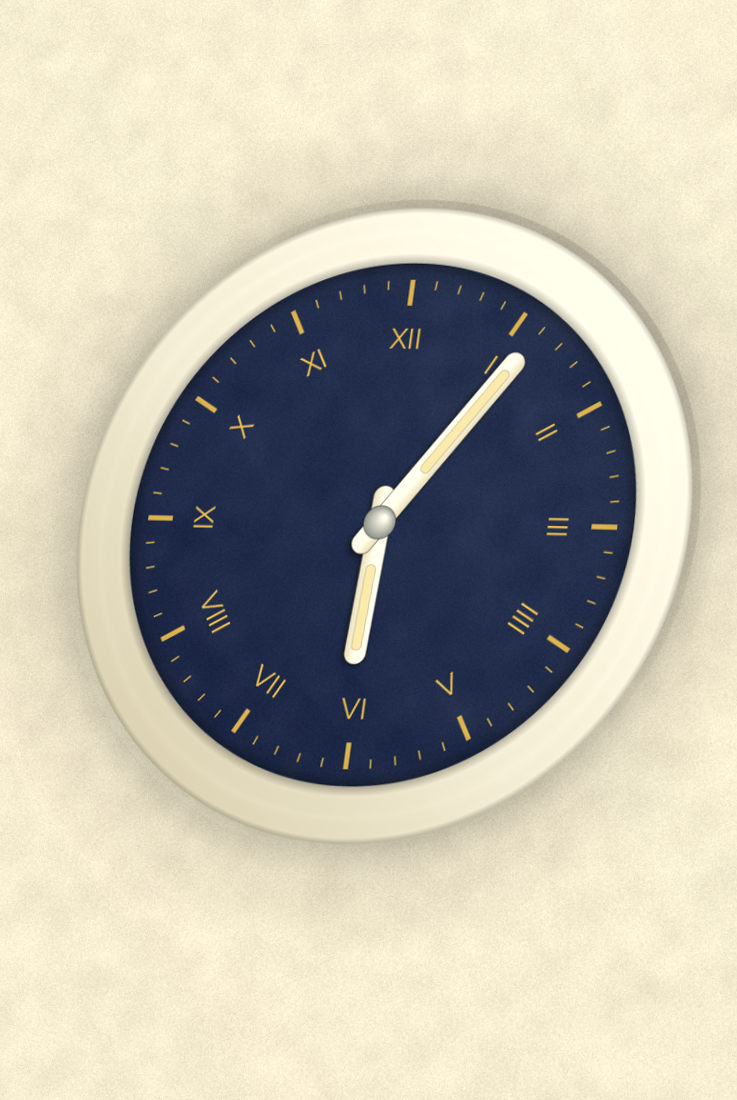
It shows 6h06
